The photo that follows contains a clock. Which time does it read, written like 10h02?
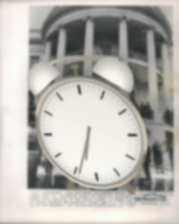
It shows 6h34
